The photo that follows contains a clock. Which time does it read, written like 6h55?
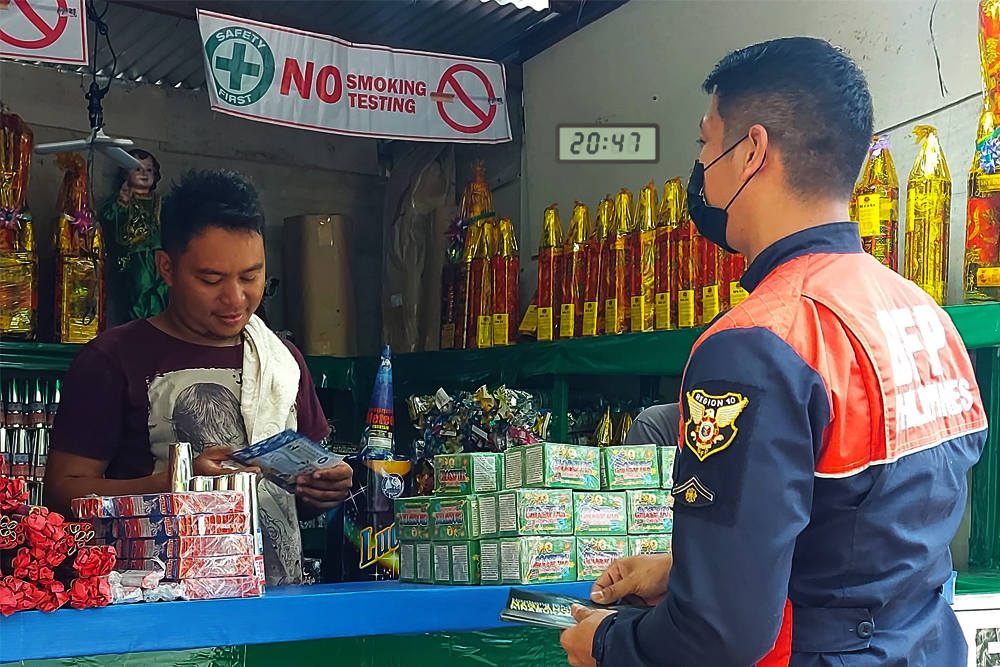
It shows 20h47
